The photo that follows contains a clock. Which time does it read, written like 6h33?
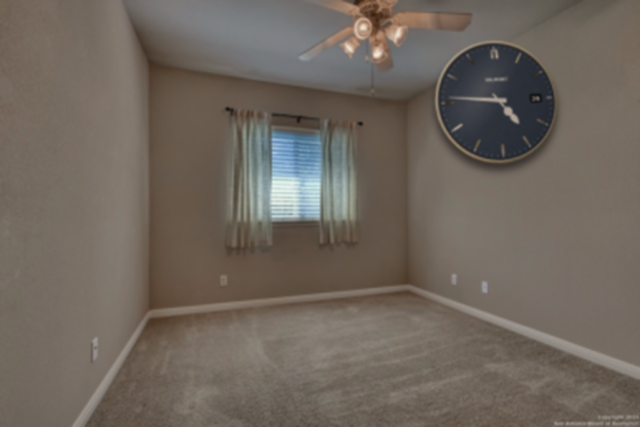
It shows 4h46
